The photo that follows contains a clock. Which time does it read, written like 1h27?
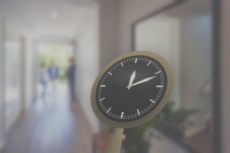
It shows 12h11
